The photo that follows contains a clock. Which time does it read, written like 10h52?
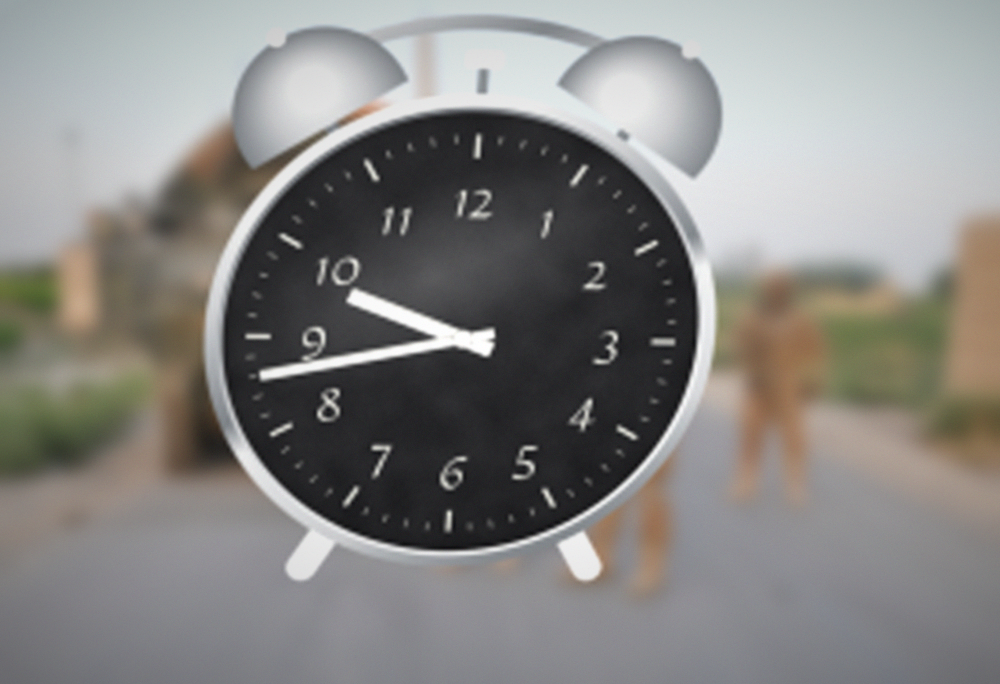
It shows 9h43
